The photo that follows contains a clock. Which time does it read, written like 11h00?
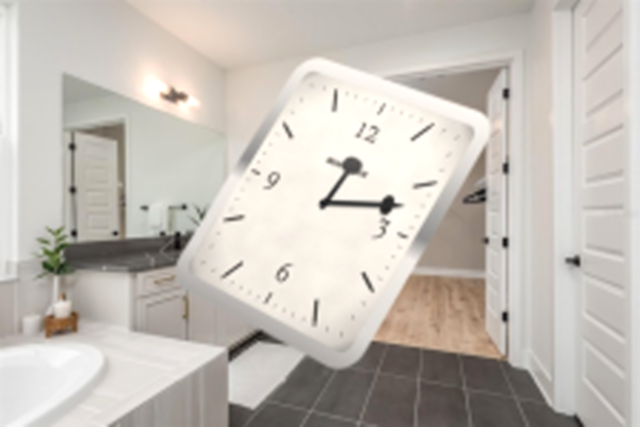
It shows 12h12
